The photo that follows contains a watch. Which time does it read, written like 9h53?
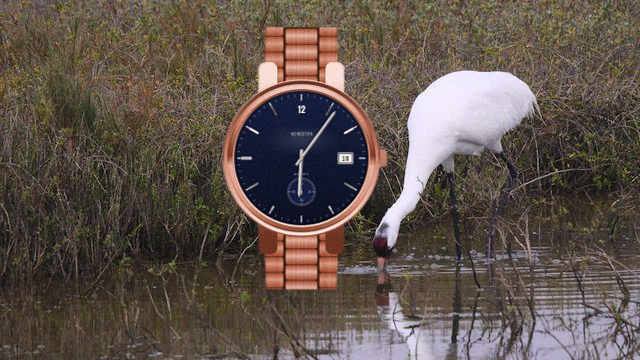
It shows 6h06
